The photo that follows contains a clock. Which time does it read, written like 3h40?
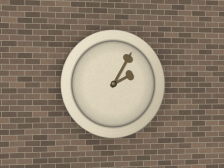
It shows 2h05
